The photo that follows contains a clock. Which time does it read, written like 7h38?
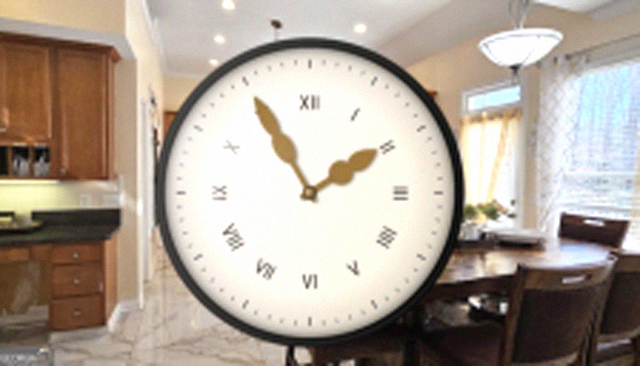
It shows 1h55
